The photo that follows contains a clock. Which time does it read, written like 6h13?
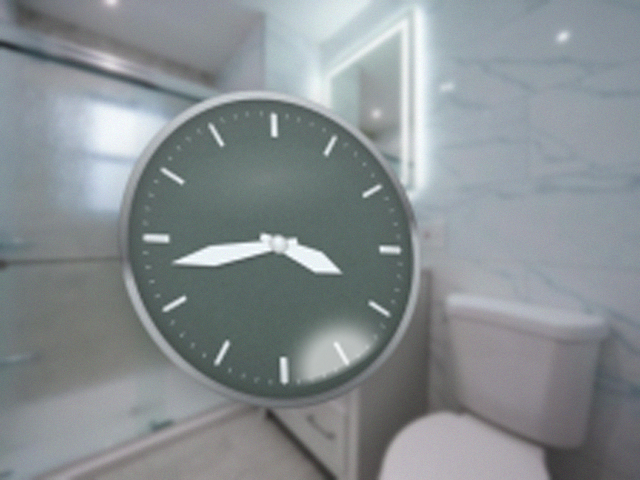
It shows 3h43
